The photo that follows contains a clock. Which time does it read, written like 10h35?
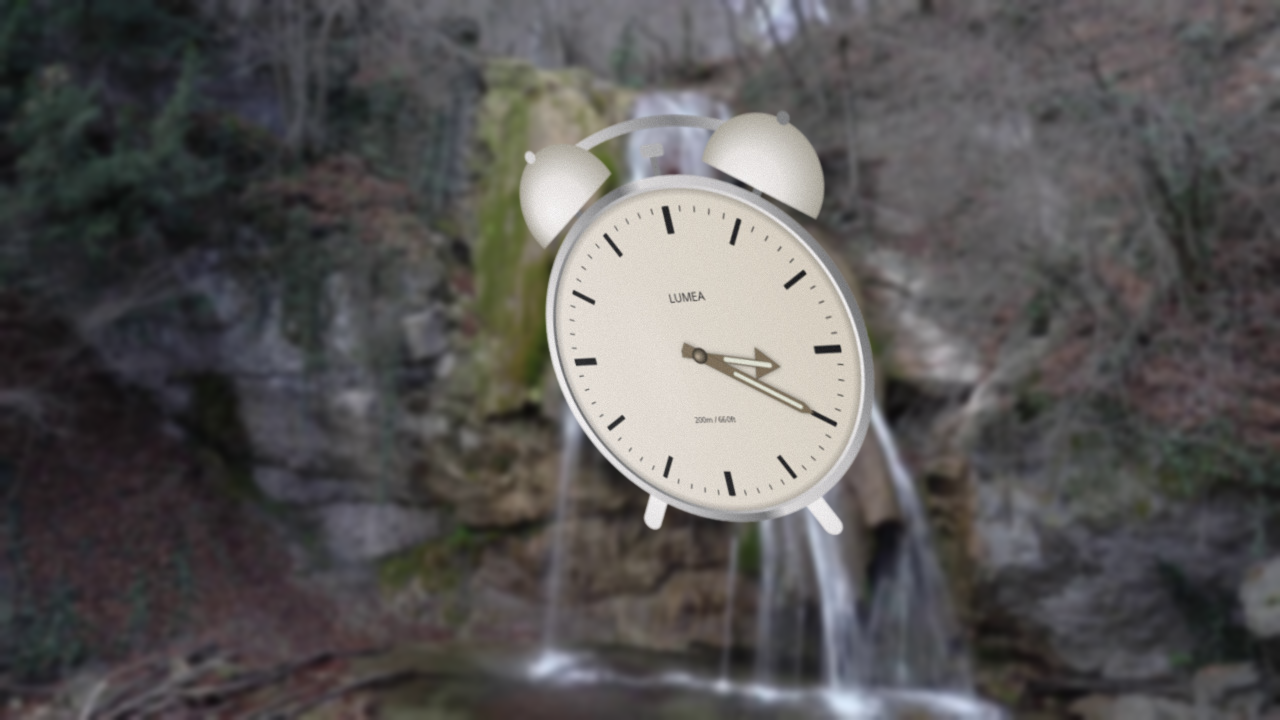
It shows 3h20
